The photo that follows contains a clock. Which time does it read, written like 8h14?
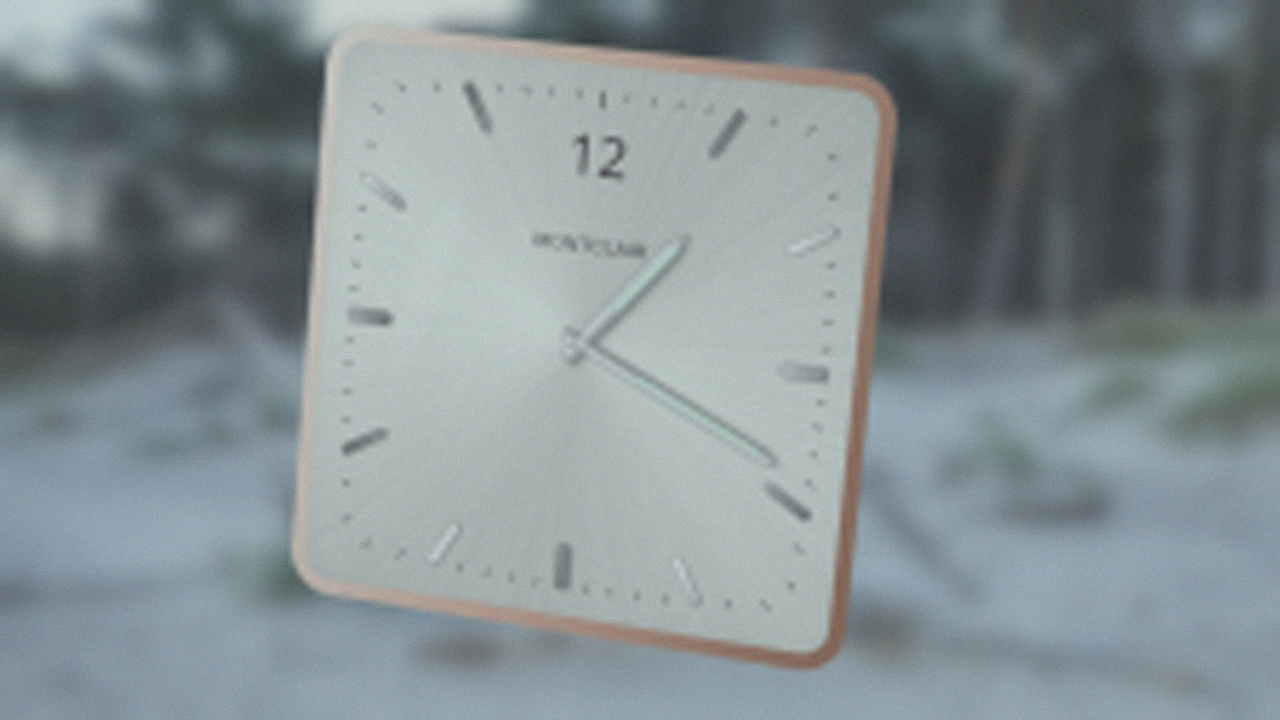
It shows 1h19
